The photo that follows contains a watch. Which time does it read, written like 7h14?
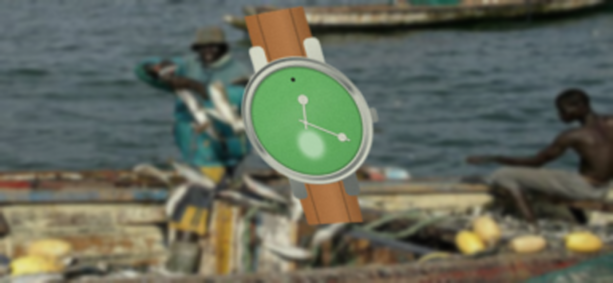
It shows 12h20
